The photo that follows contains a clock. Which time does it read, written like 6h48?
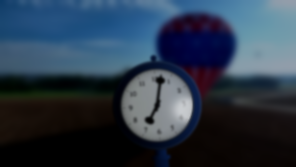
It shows 7h02
